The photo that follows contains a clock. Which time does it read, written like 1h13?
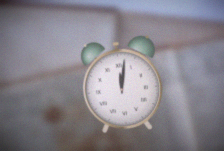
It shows 12h02
